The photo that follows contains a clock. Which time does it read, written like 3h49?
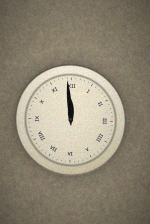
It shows 11h59
